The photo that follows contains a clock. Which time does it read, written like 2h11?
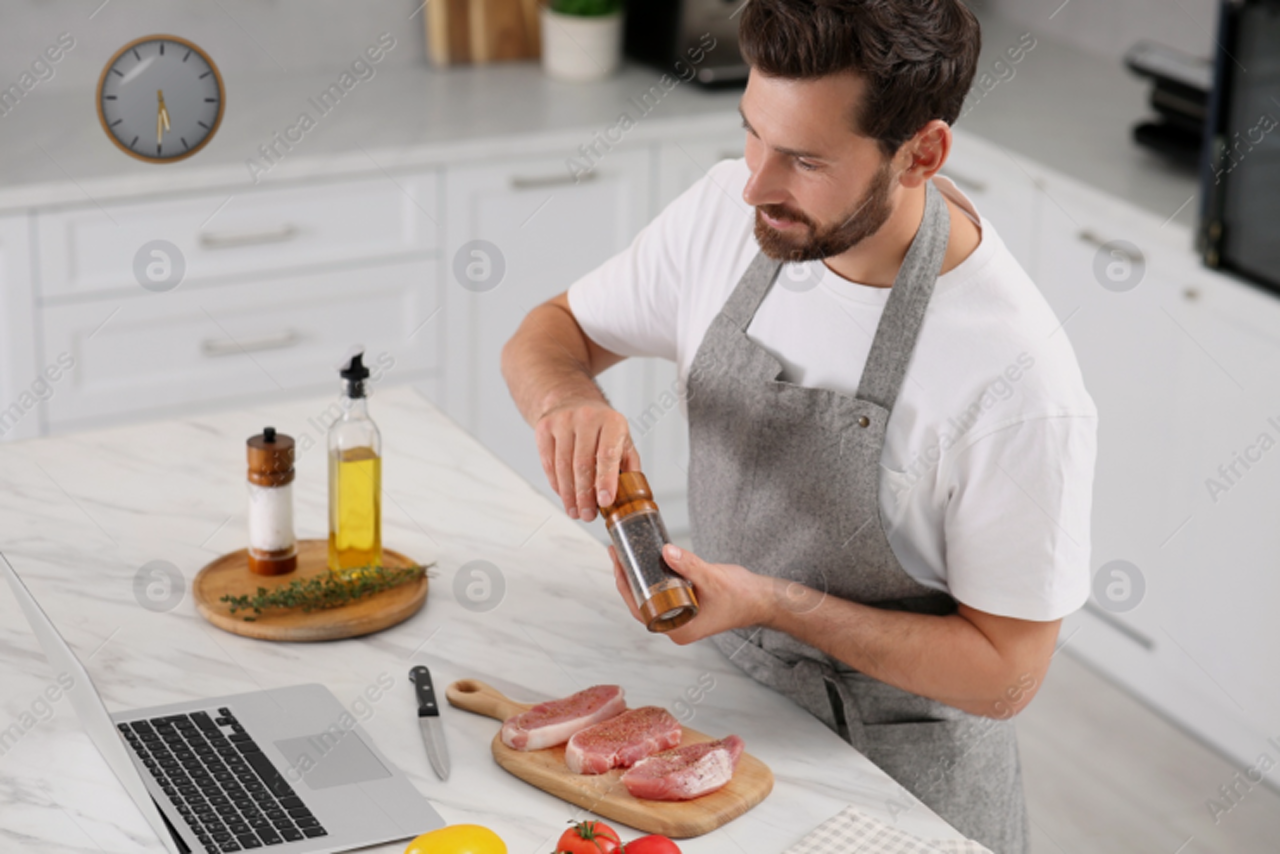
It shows 5h30
